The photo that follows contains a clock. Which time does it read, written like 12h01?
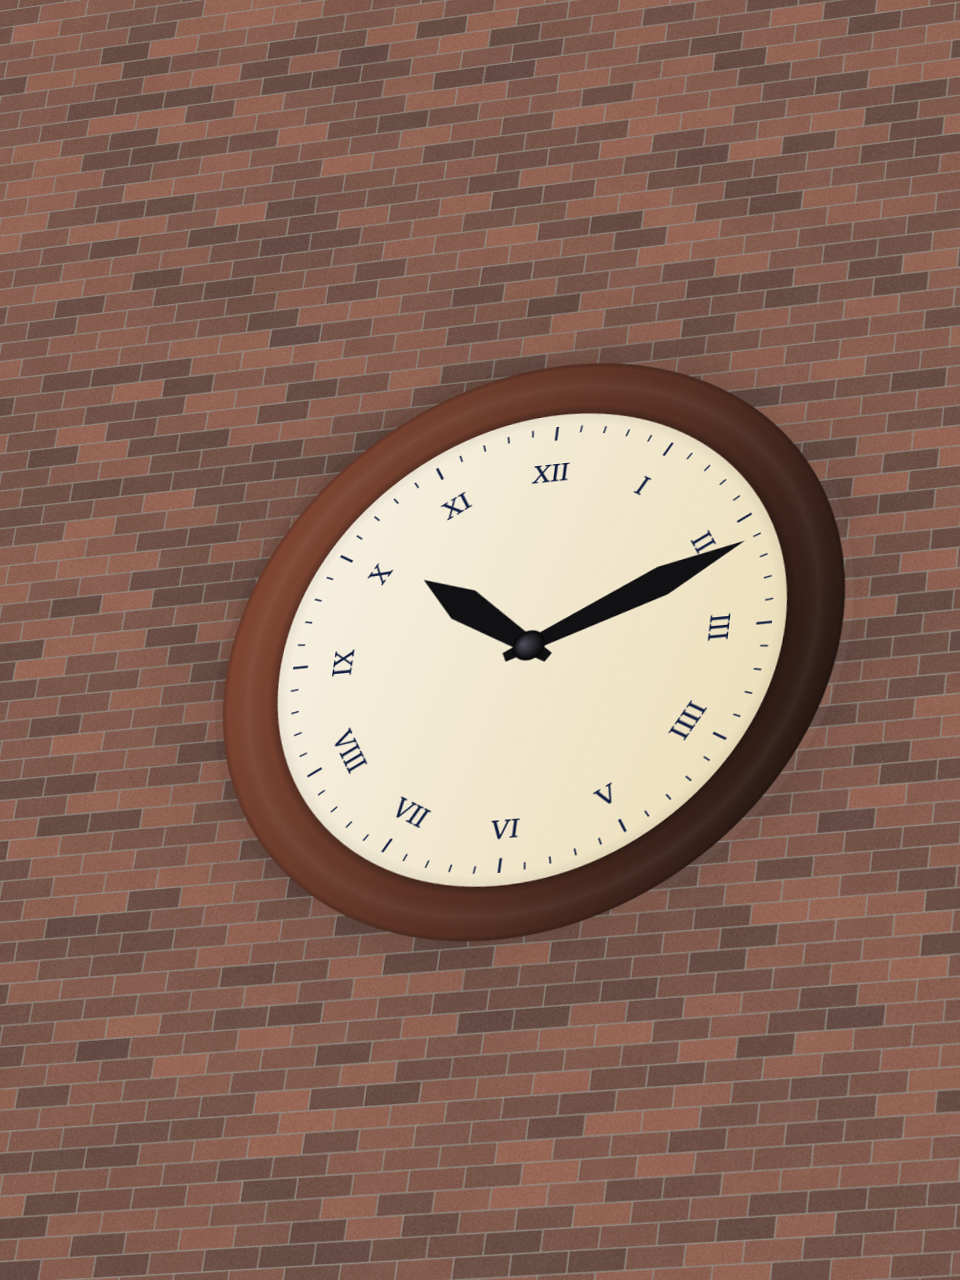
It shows 10h11
